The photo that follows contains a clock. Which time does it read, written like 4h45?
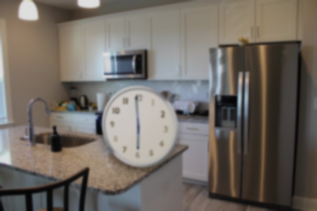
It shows 5h59
